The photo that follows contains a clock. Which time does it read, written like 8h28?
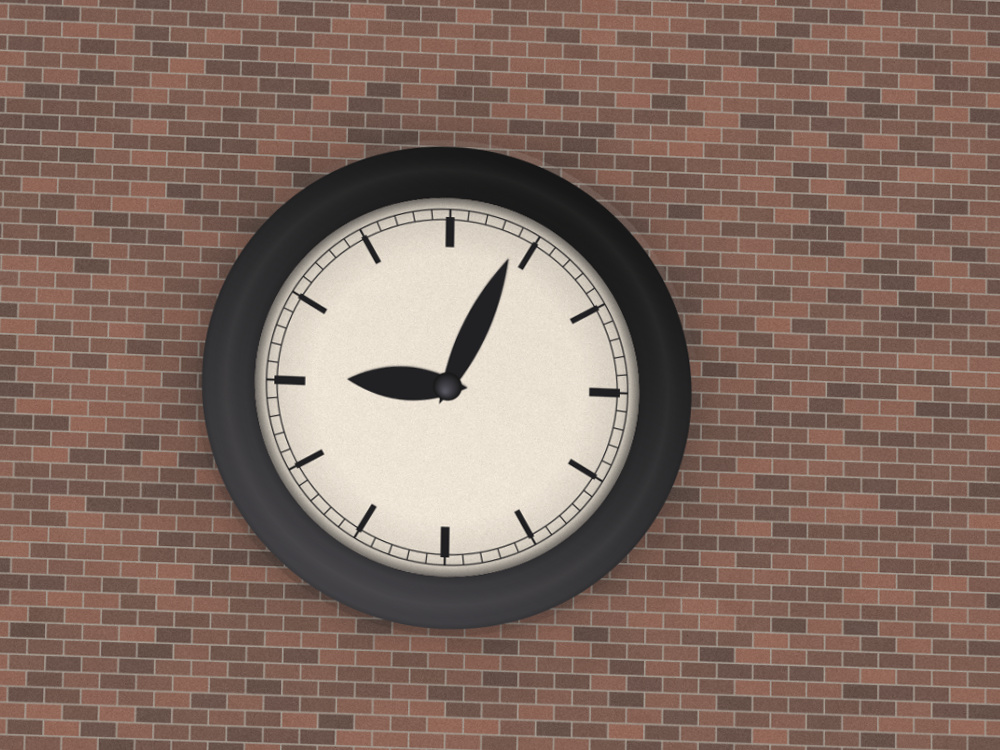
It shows 9h04
